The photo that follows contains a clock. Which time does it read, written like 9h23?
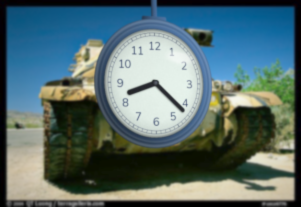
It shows 8h22
